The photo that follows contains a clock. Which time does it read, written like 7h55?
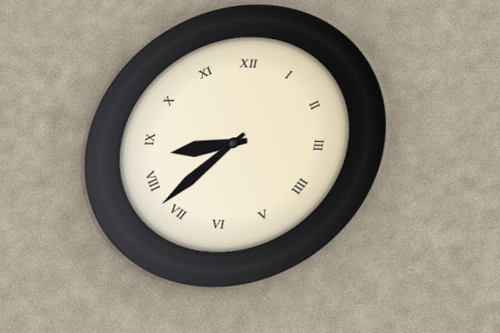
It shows 8h37
